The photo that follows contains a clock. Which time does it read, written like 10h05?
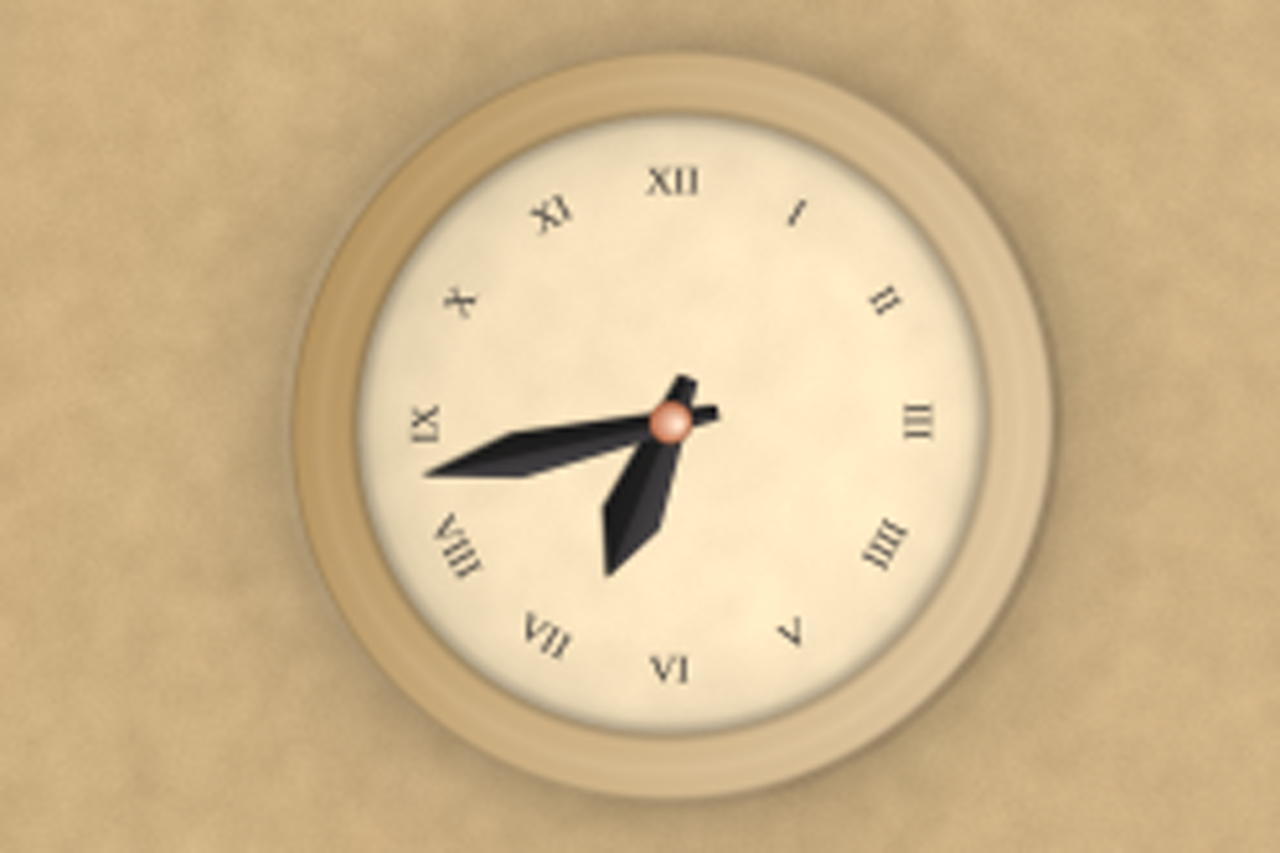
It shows 6h43
